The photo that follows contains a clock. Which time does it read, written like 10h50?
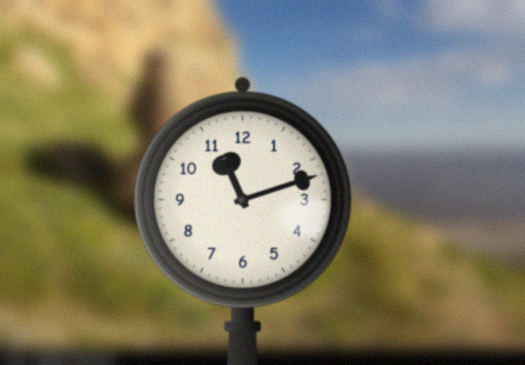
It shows 11h12
